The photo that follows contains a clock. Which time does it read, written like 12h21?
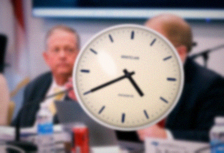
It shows 4h40
